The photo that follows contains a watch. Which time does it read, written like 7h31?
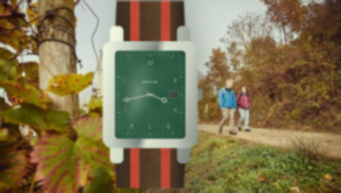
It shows 3h43
